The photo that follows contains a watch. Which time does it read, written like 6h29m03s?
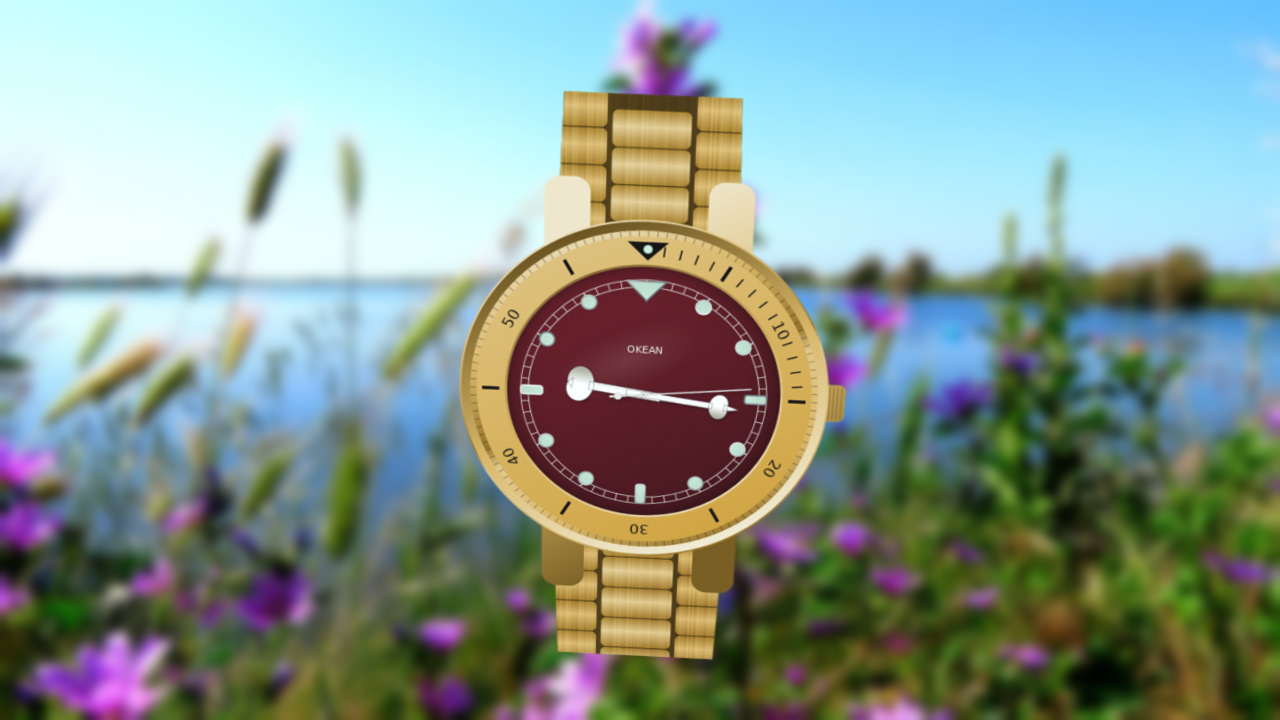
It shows 9h16m14s
